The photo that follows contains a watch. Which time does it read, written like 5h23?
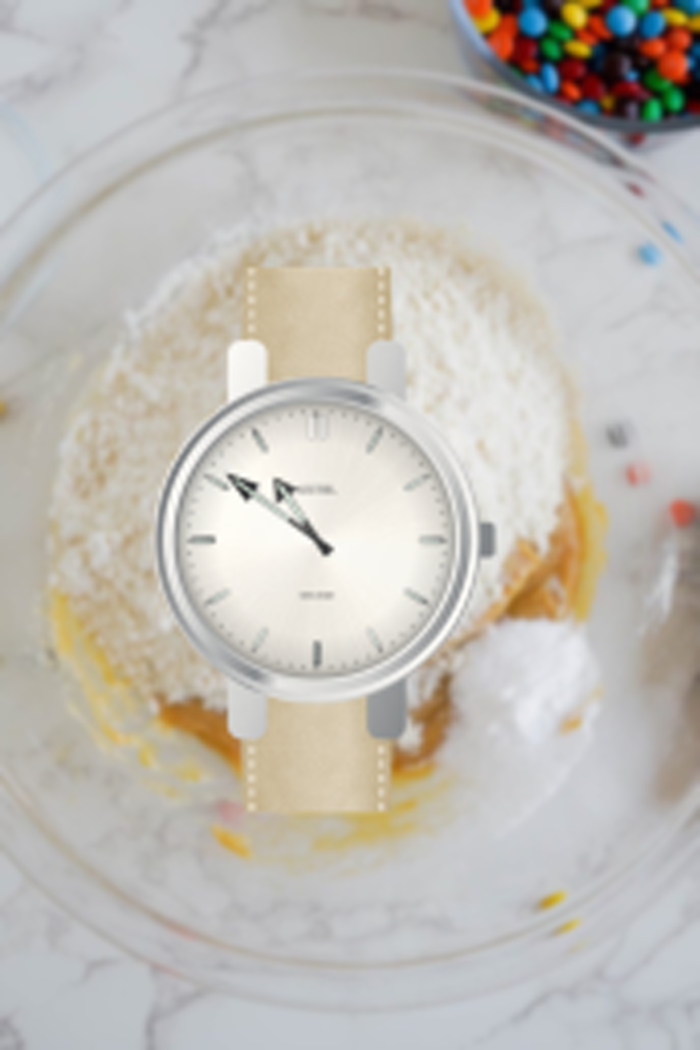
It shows 10h51
